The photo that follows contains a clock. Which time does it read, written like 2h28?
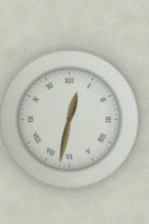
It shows 12h32
